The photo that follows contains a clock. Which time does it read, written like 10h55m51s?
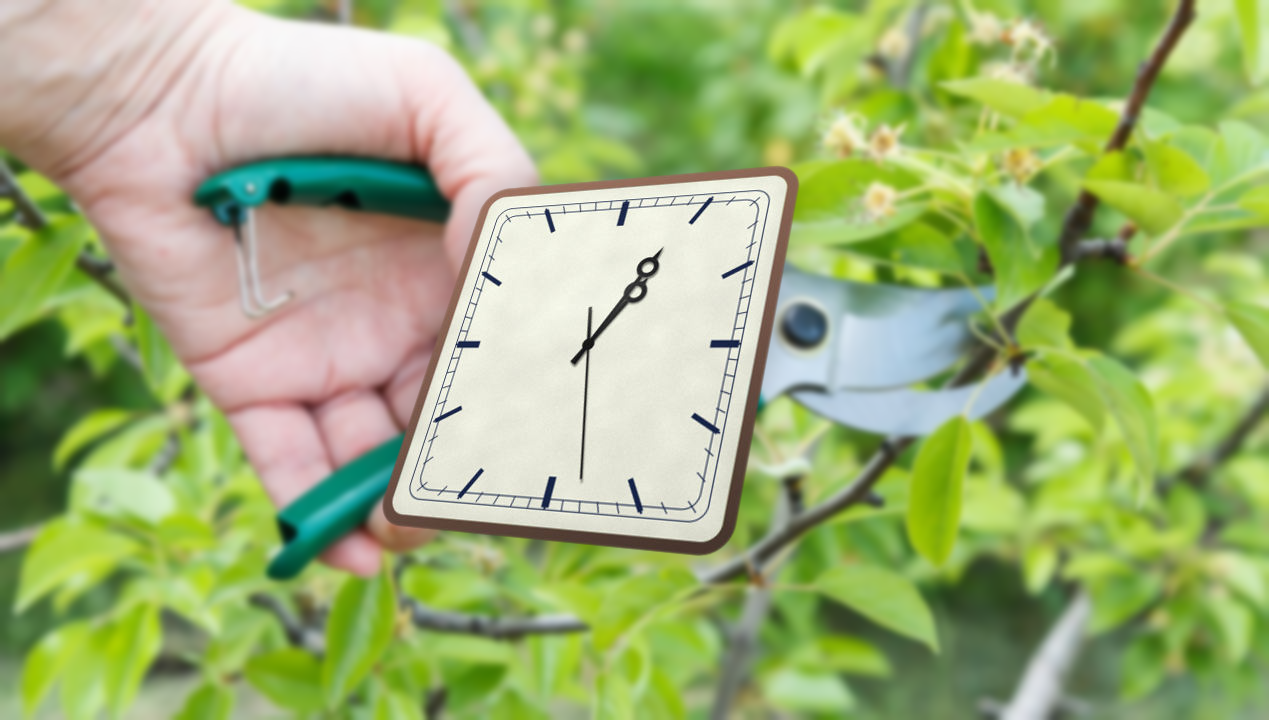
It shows 1h04m28s
